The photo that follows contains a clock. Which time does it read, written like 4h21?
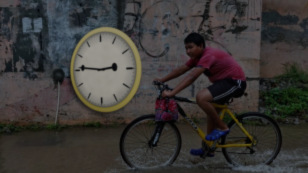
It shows 2h46
